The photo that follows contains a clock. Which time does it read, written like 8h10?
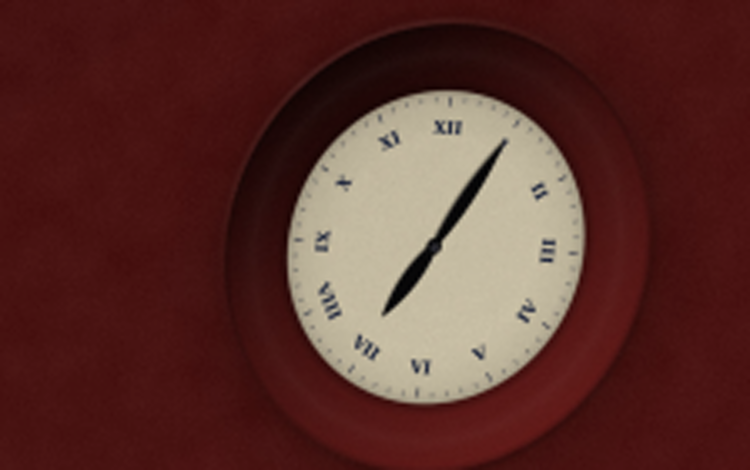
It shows 7h05
